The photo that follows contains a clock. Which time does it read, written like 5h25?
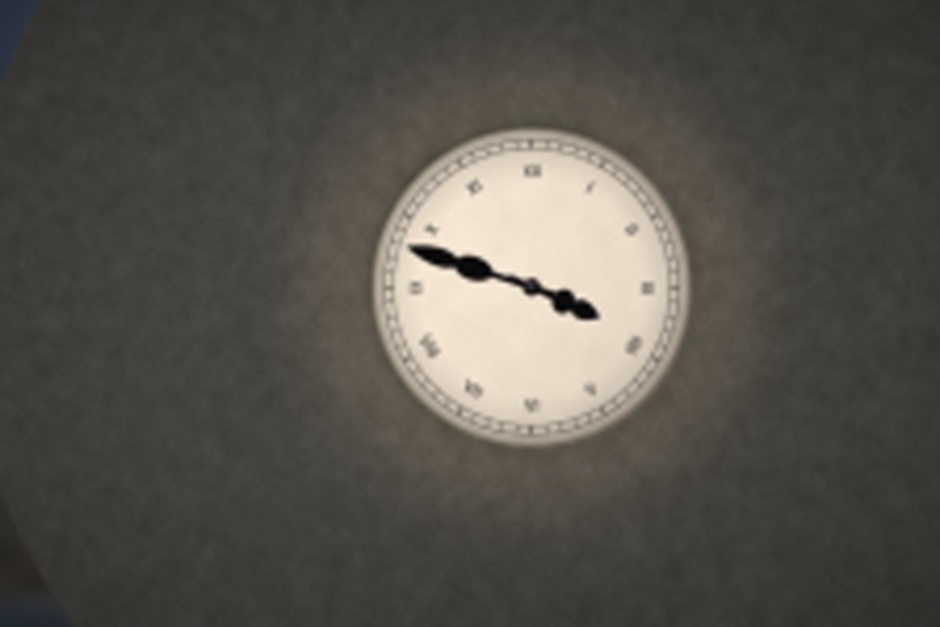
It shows 3h48
